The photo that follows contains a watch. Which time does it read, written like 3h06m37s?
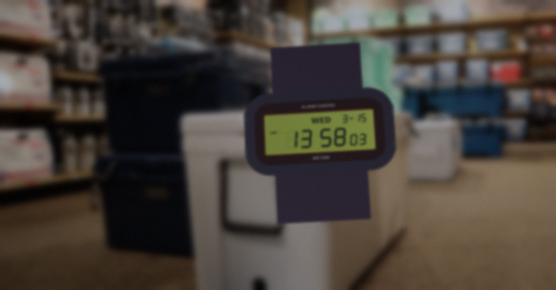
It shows 13h58m03s
